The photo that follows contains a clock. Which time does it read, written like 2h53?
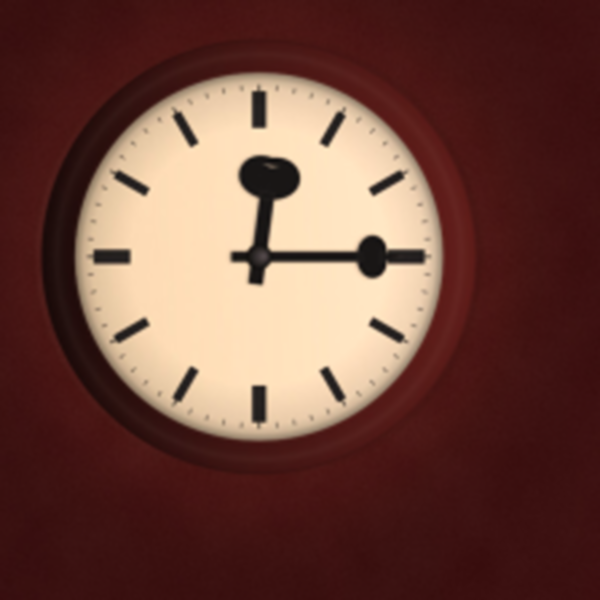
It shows 12h15
